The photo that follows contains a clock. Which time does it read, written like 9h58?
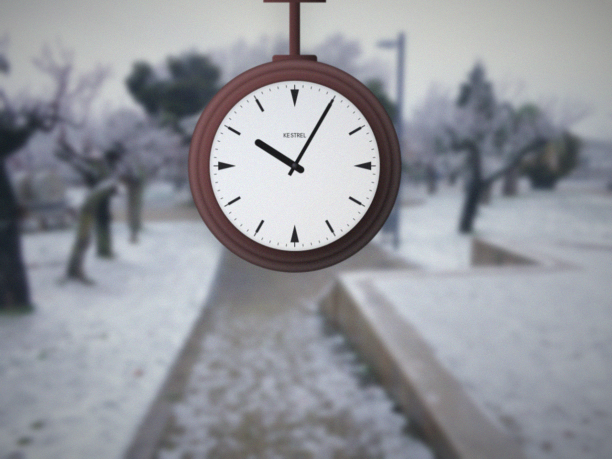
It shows 10h05
